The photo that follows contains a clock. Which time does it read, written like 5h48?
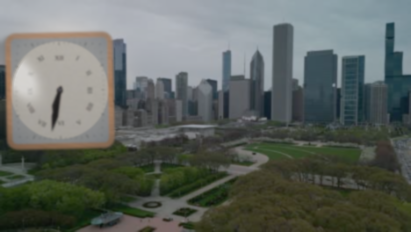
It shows 6h32
